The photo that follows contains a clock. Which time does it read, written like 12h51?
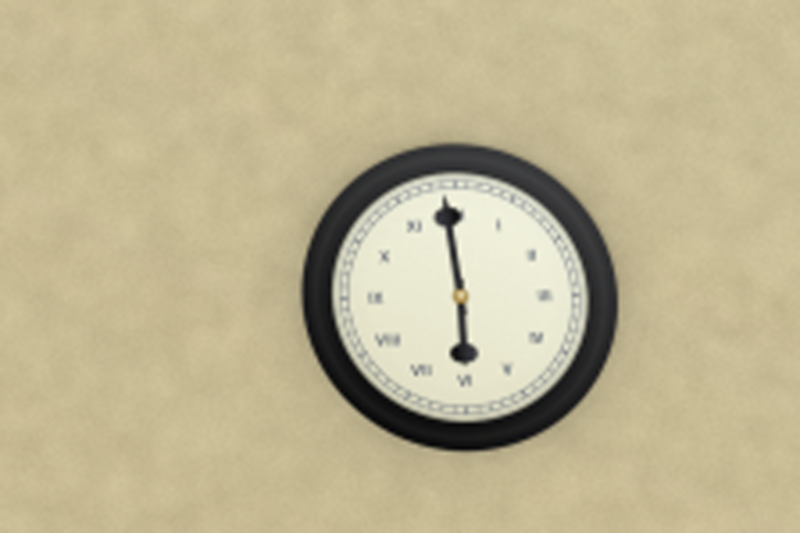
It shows 5h59
